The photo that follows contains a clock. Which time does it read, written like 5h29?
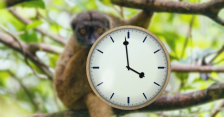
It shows 3h59
